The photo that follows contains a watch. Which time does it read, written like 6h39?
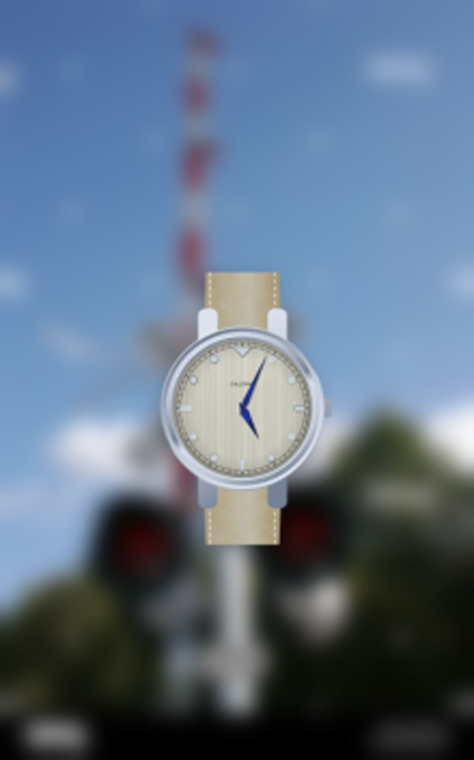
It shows 5h04
